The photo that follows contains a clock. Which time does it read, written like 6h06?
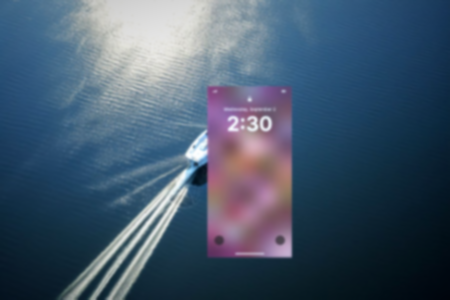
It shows 2h30
